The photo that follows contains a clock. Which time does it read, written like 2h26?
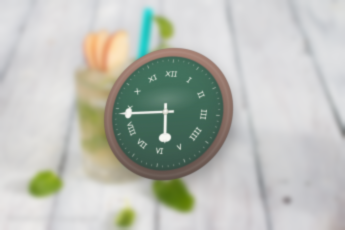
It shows 5h44
